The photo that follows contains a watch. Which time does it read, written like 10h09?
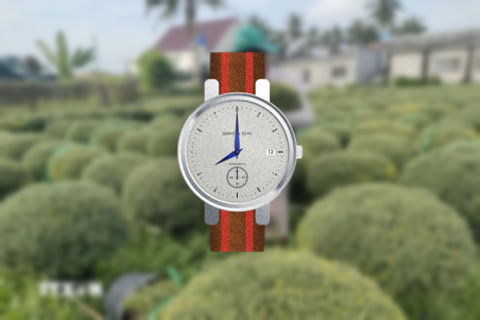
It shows 8h00
